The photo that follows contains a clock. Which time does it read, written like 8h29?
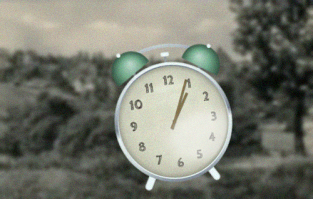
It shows 1h04
